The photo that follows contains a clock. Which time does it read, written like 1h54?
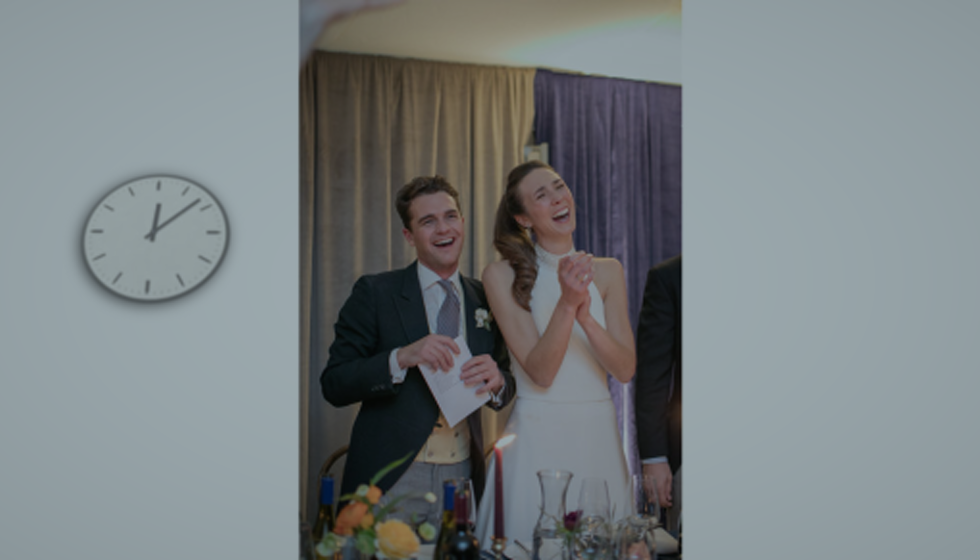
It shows 12h08
